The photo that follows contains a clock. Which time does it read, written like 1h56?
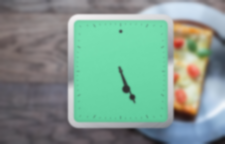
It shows 5h26
